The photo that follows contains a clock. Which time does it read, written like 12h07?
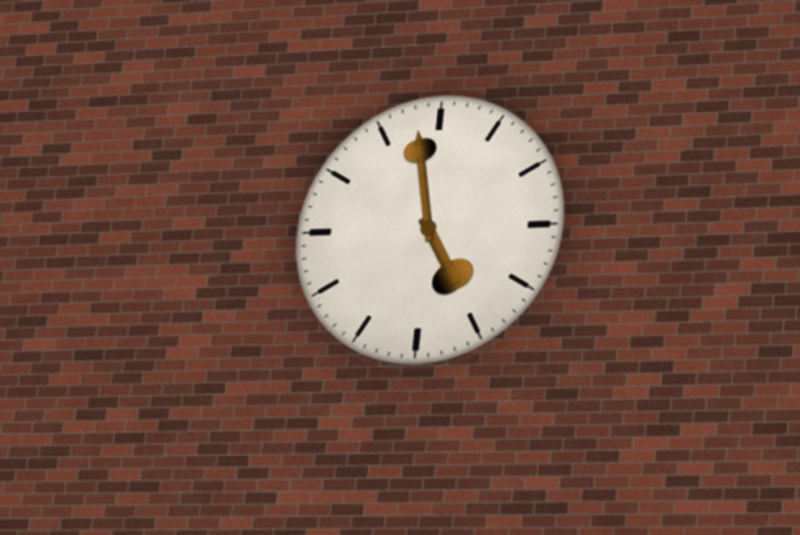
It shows 4h58
